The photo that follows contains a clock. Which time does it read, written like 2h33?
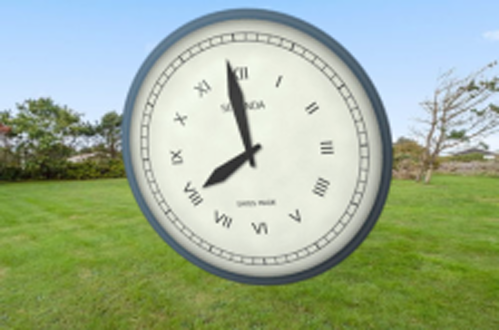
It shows 7h59
